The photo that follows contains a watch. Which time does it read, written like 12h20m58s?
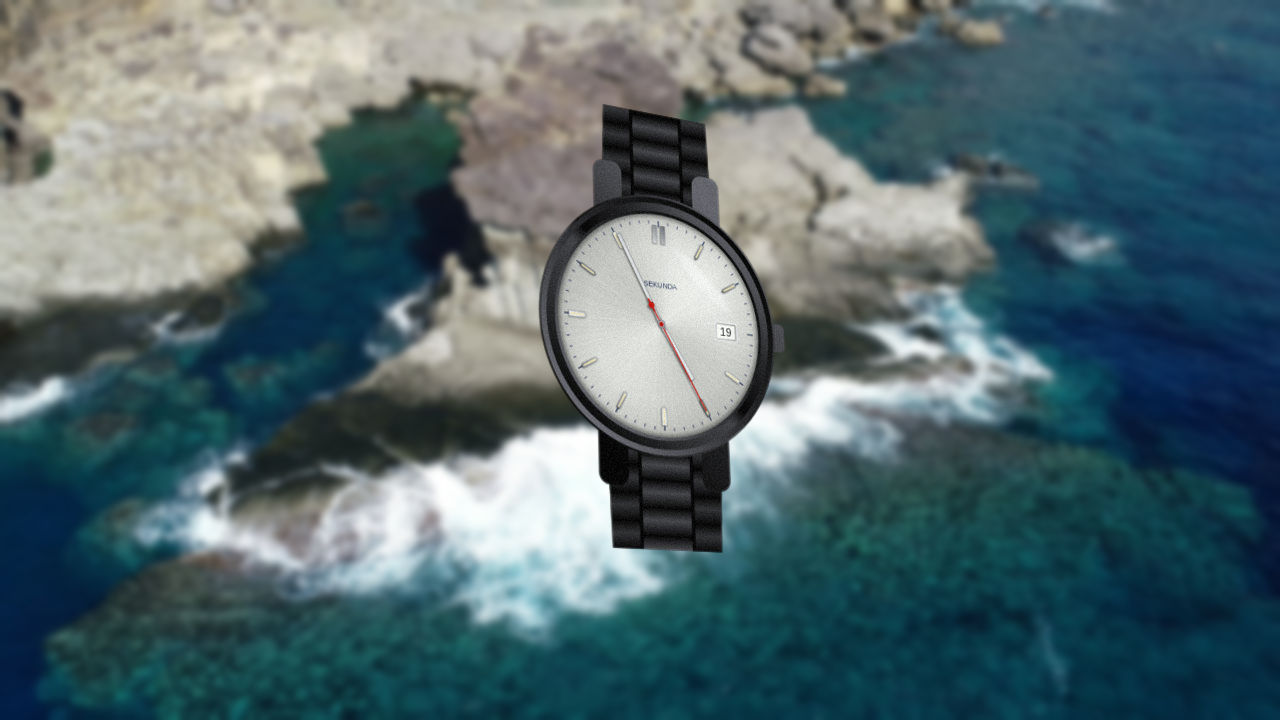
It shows 4h55m25s
